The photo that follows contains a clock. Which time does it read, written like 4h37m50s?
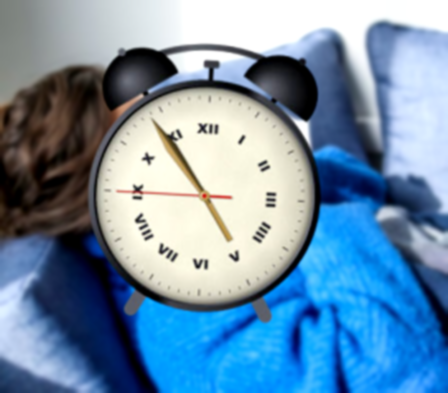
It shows 4h53m45s
